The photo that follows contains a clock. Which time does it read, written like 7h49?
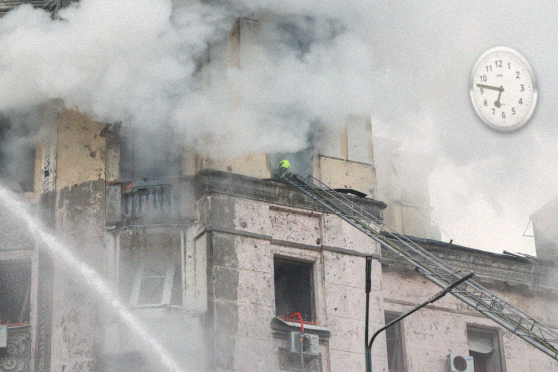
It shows 6h47
